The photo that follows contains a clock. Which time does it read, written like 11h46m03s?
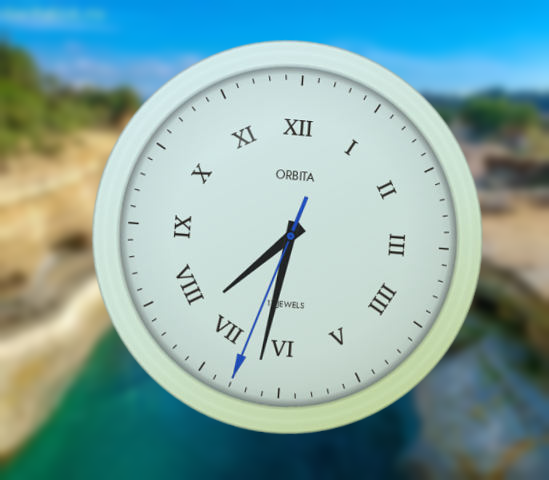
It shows 7h31m33s
